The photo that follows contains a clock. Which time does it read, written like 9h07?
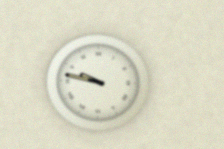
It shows 9h47
